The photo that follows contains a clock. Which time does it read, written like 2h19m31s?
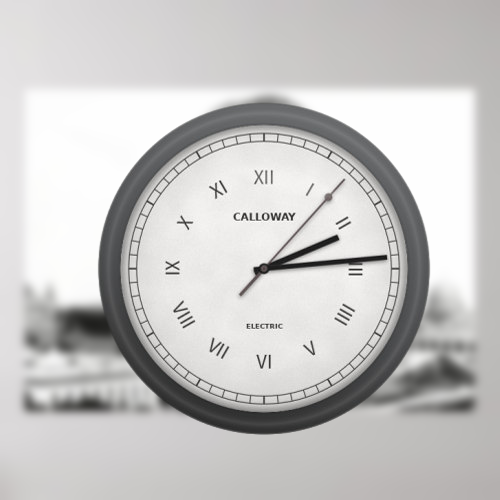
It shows 2h14m07s
